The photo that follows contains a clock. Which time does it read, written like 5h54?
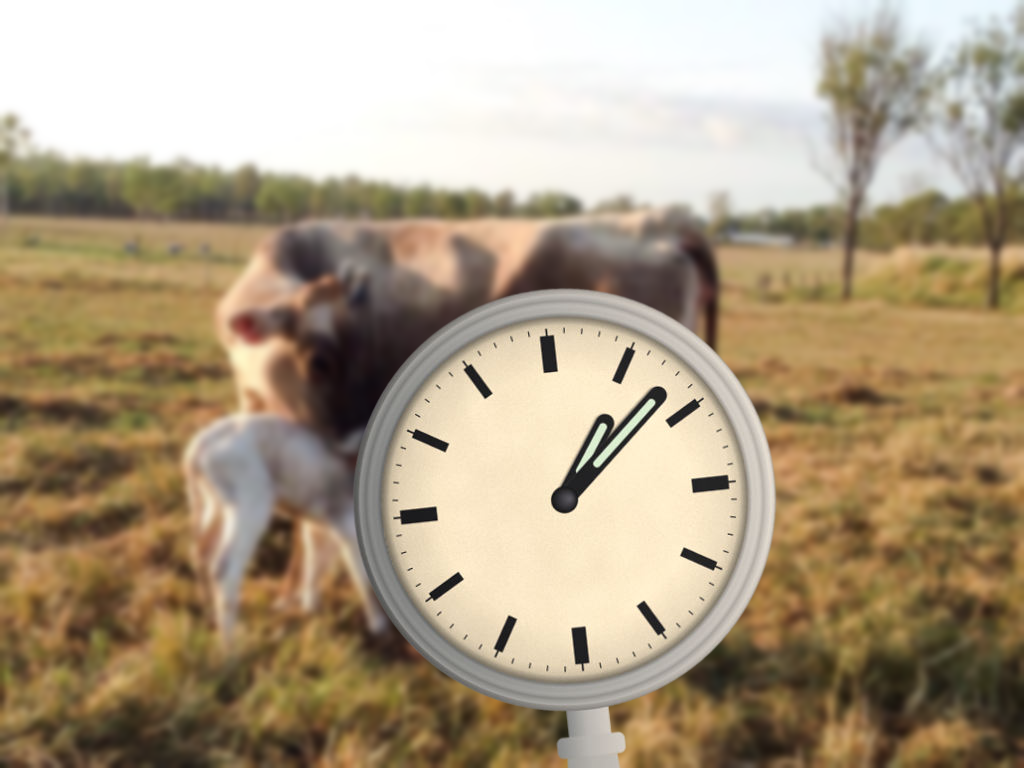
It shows 1h08
